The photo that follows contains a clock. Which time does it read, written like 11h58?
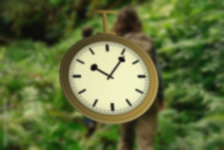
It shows 10h06
